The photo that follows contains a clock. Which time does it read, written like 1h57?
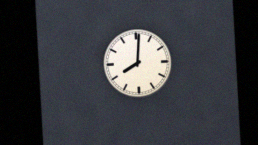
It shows 8h01
